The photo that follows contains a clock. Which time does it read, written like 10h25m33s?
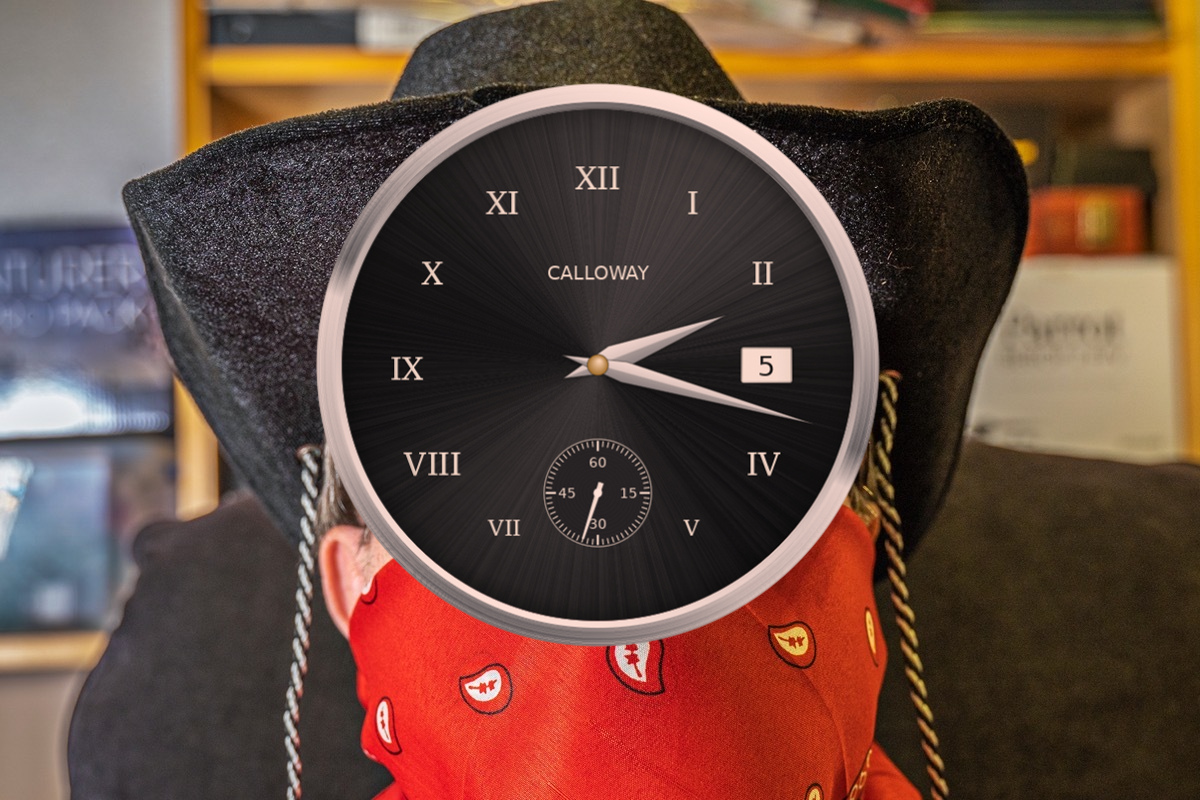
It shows 2h17m33s
